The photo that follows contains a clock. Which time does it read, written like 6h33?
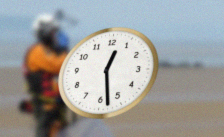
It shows 12h28
